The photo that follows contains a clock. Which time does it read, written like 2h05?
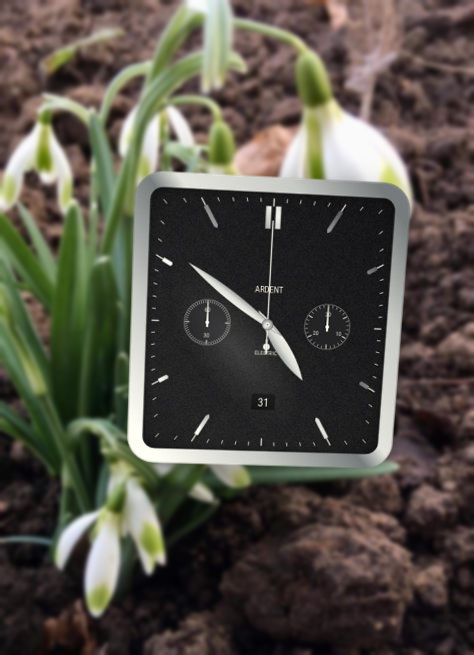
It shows 4h51
